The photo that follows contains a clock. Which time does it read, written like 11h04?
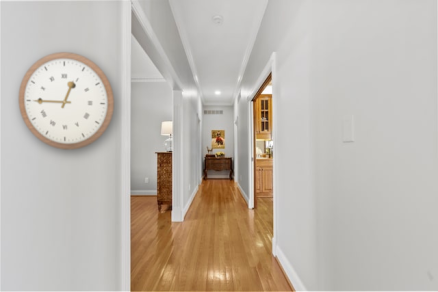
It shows 12h45
